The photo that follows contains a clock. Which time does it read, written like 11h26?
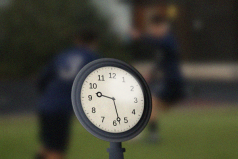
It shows 9h28
